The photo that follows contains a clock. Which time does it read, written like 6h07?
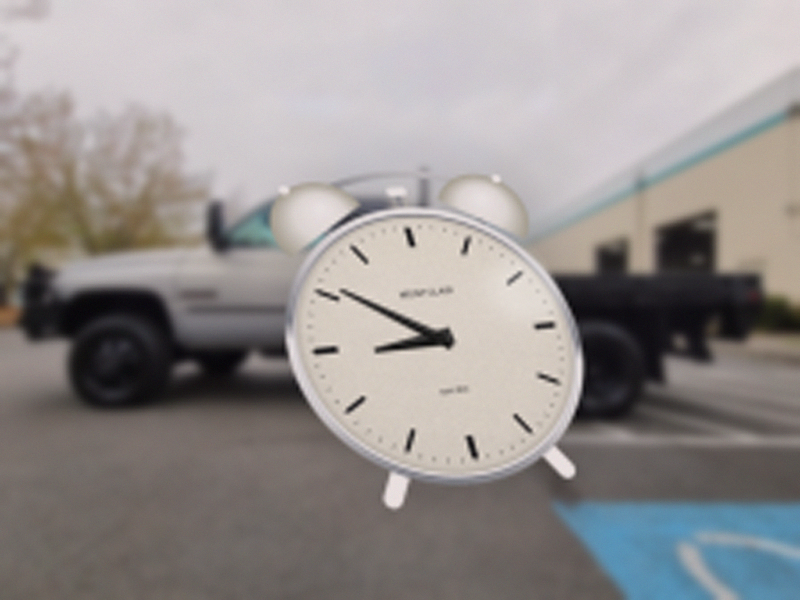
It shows 8h51
